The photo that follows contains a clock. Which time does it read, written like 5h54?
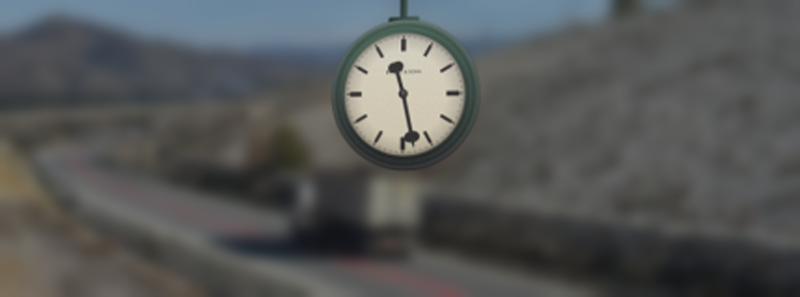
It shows 11h28
